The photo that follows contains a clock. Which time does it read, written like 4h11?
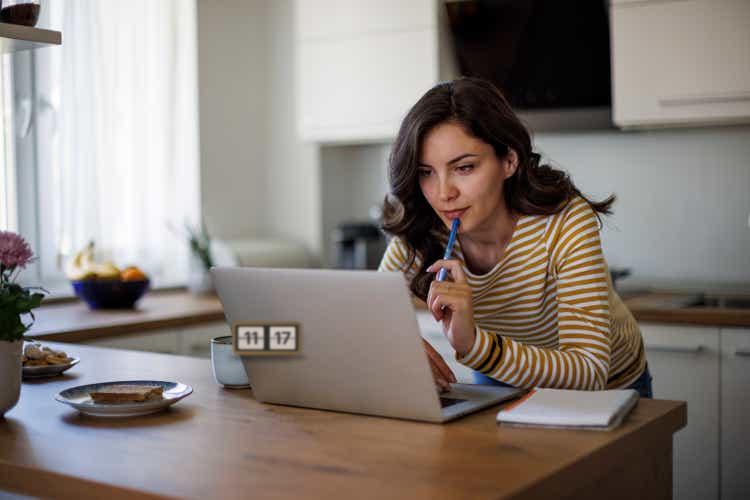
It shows 11h17
